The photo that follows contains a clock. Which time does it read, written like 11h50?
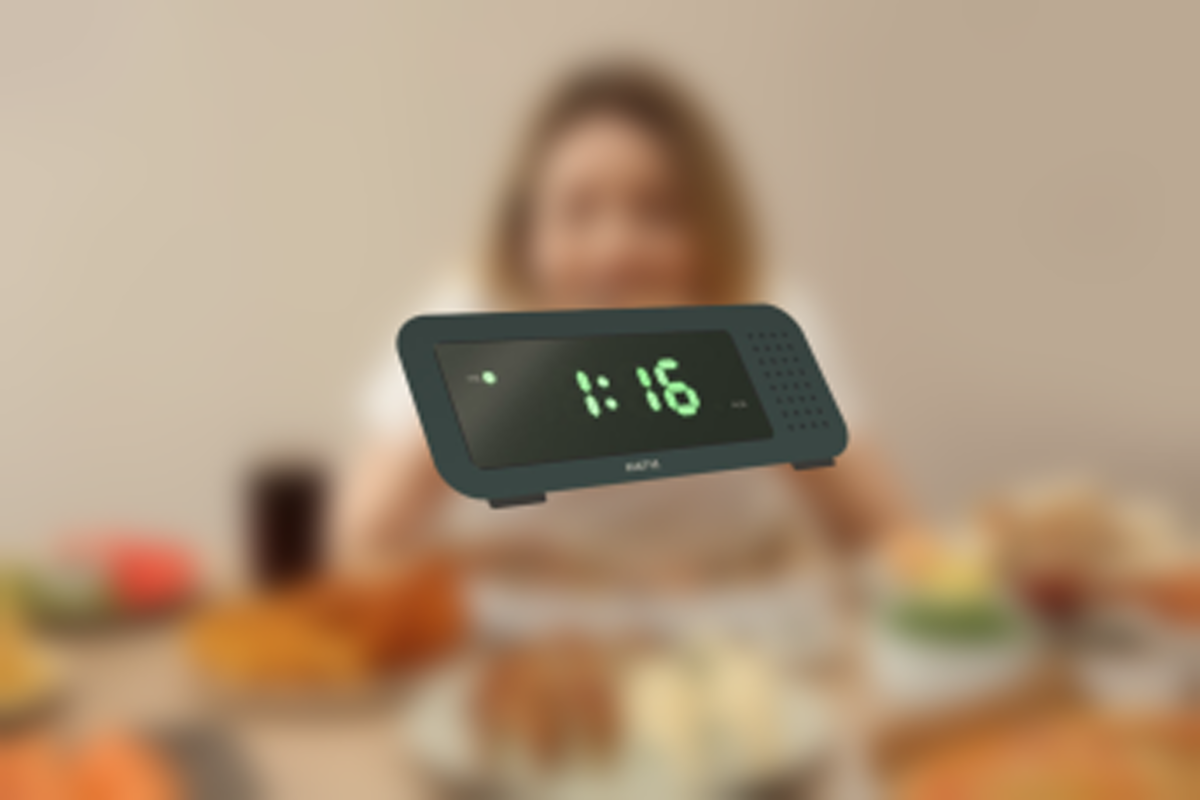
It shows 1h16
